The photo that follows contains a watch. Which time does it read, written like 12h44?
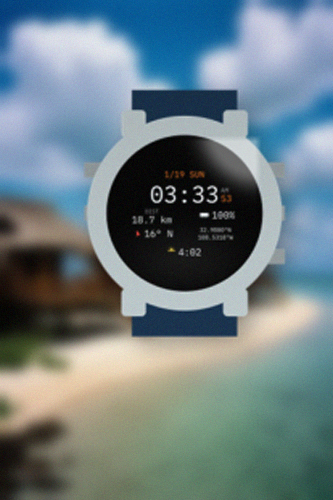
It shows 3h33
